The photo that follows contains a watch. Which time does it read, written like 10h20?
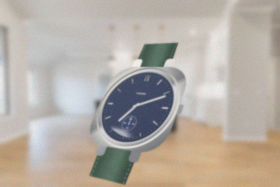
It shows 7h11
